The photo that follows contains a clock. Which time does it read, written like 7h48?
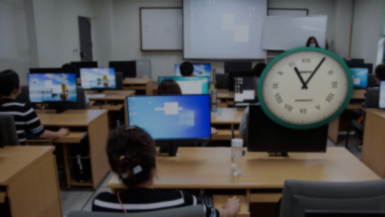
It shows 11h05
